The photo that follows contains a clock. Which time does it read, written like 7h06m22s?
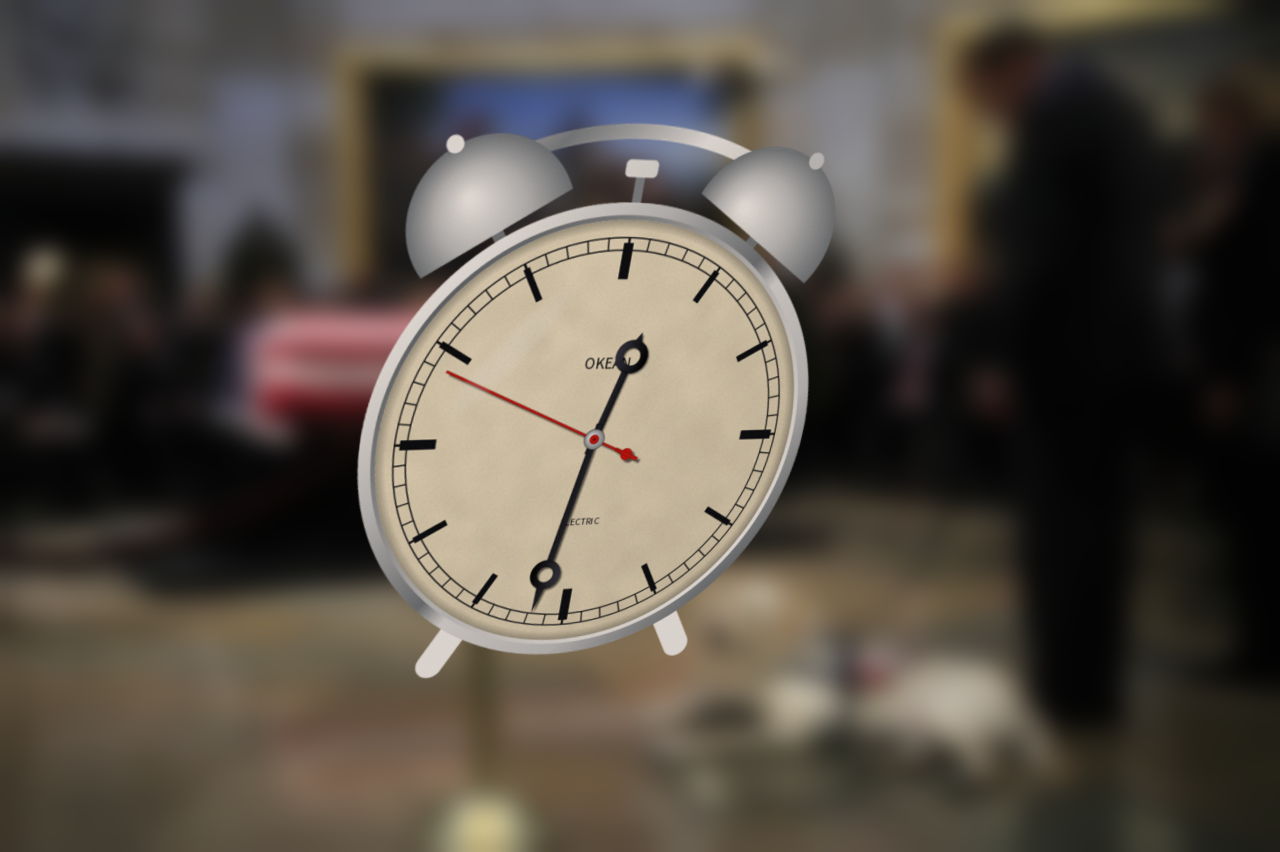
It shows 12h31m49s
